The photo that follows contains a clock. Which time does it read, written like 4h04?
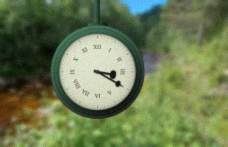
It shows 3h20
